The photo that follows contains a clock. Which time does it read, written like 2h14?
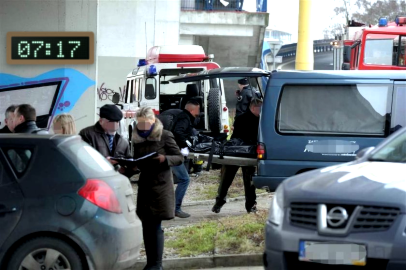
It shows 7h17
